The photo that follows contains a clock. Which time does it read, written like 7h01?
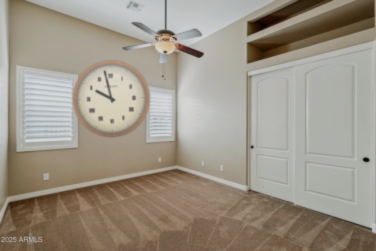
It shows 9h58
